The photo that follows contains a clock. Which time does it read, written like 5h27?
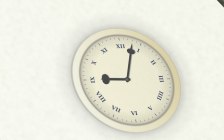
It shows 9h03
